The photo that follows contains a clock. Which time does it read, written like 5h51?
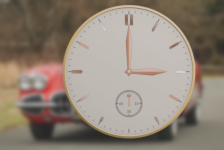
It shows 3h00
